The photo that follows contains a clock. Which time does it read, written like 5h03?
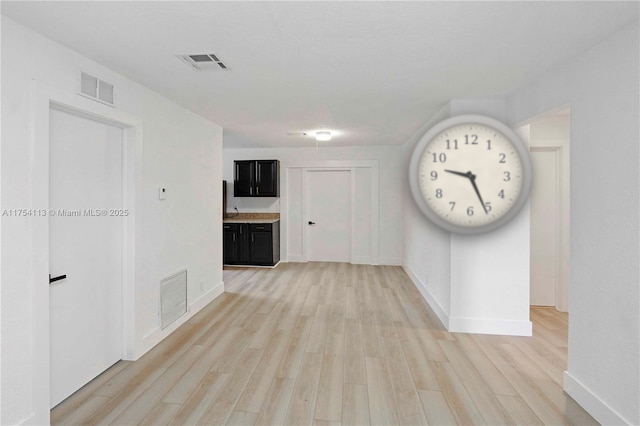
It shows 9h26
